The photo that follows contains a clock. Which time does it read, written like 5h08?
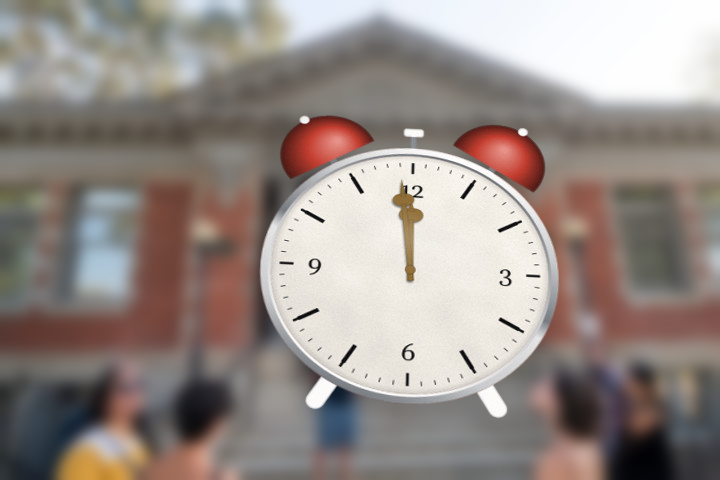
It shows 11h59
